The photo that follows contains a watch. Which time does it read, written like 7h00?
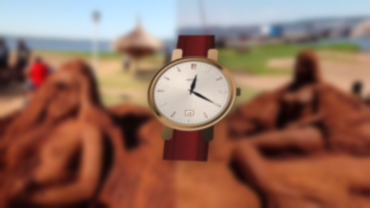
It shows 12h20
